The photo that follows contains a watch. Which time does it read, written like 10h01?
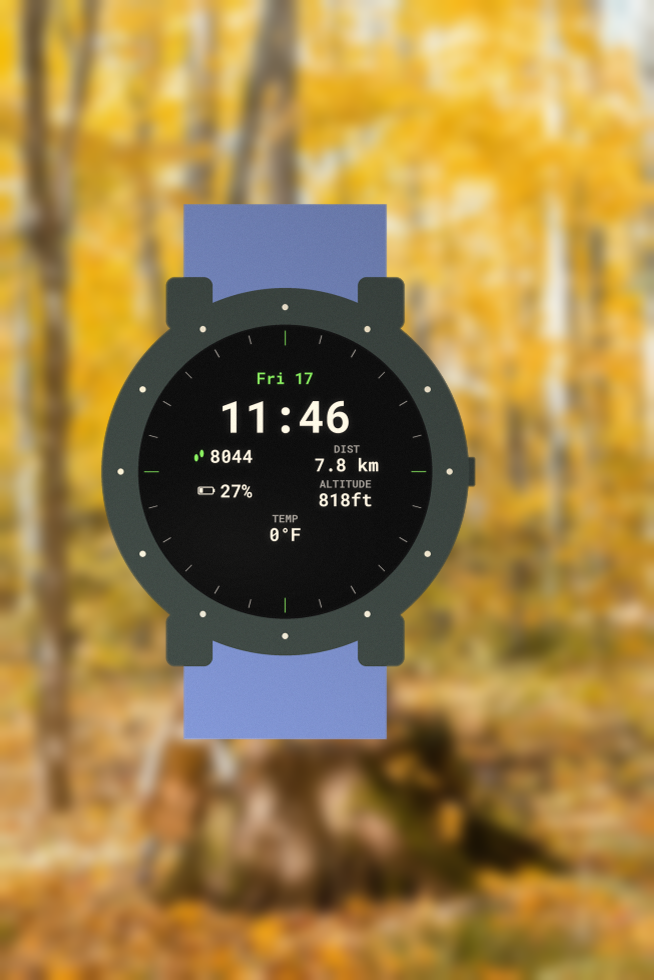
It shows 11h46
